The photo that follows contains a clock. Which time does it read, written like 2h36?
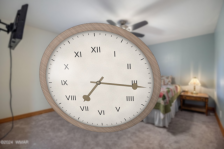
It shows 7h16
